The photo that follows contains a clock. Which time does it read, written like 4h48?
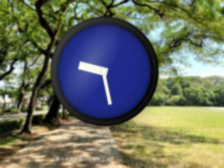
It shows 9h28
